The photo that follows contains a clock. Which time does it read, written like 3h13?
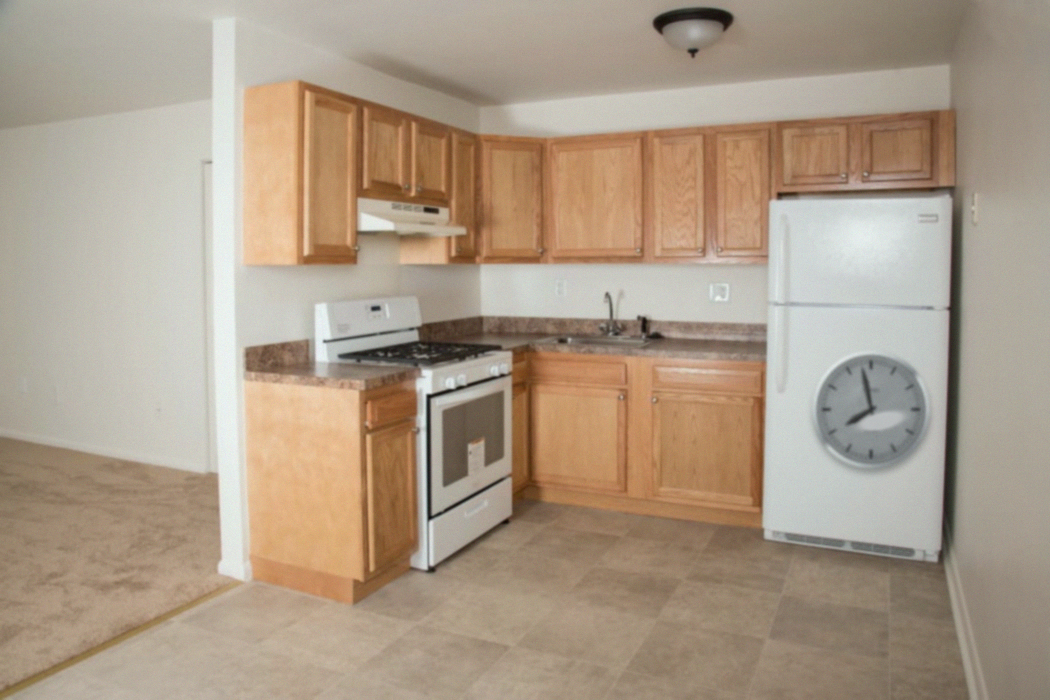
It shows 7h58
